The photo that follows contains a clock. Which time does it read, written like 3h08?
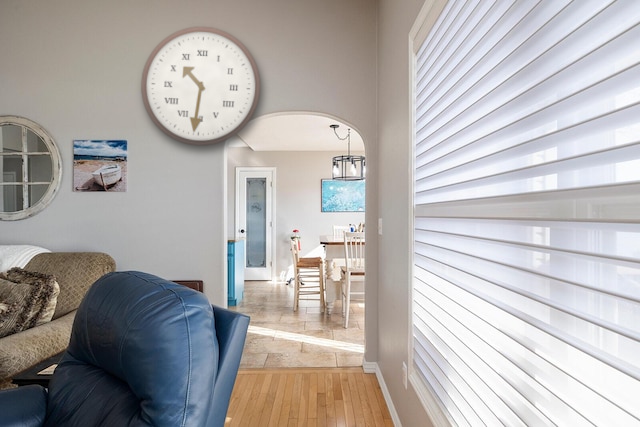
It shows 10h31
